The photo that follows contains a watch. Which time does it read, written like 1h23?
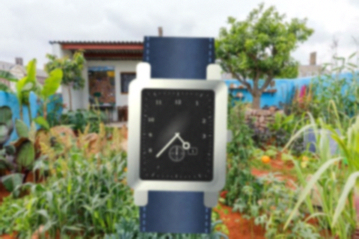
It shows 4h37
